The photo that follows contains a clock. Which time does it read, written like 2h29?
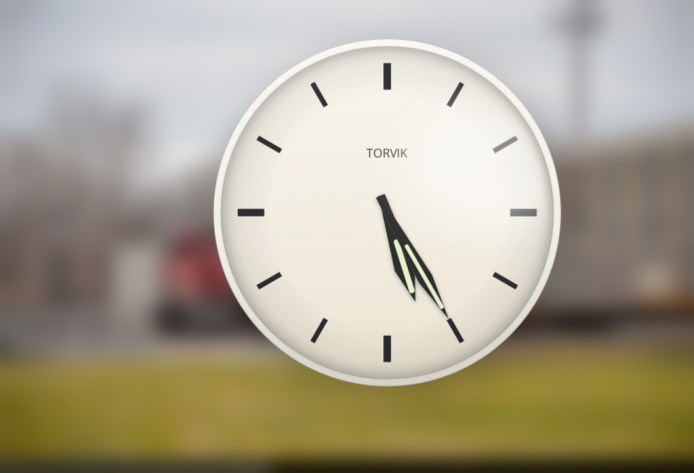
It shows 5h25
